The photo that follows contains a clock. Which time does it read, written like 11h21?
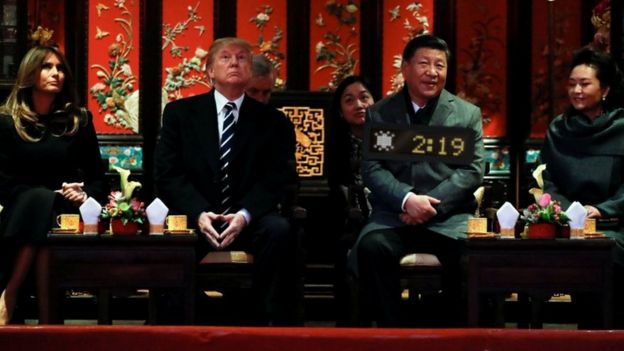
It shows 2h19
